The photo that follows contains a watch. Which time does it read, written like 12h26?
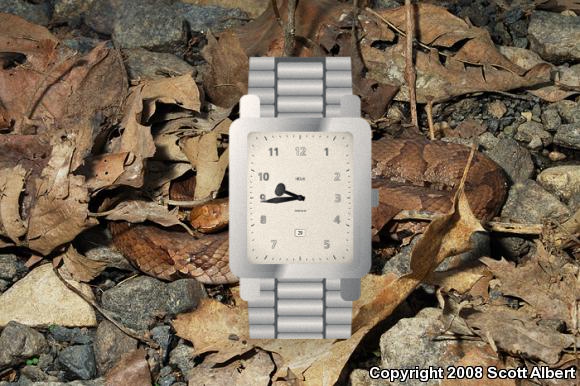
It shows 9h44
